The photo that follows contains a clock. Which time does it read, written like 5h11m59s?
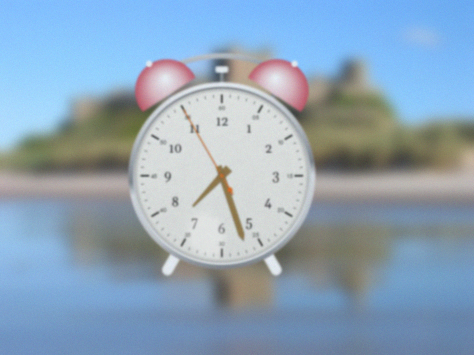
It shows 7h26m55s
